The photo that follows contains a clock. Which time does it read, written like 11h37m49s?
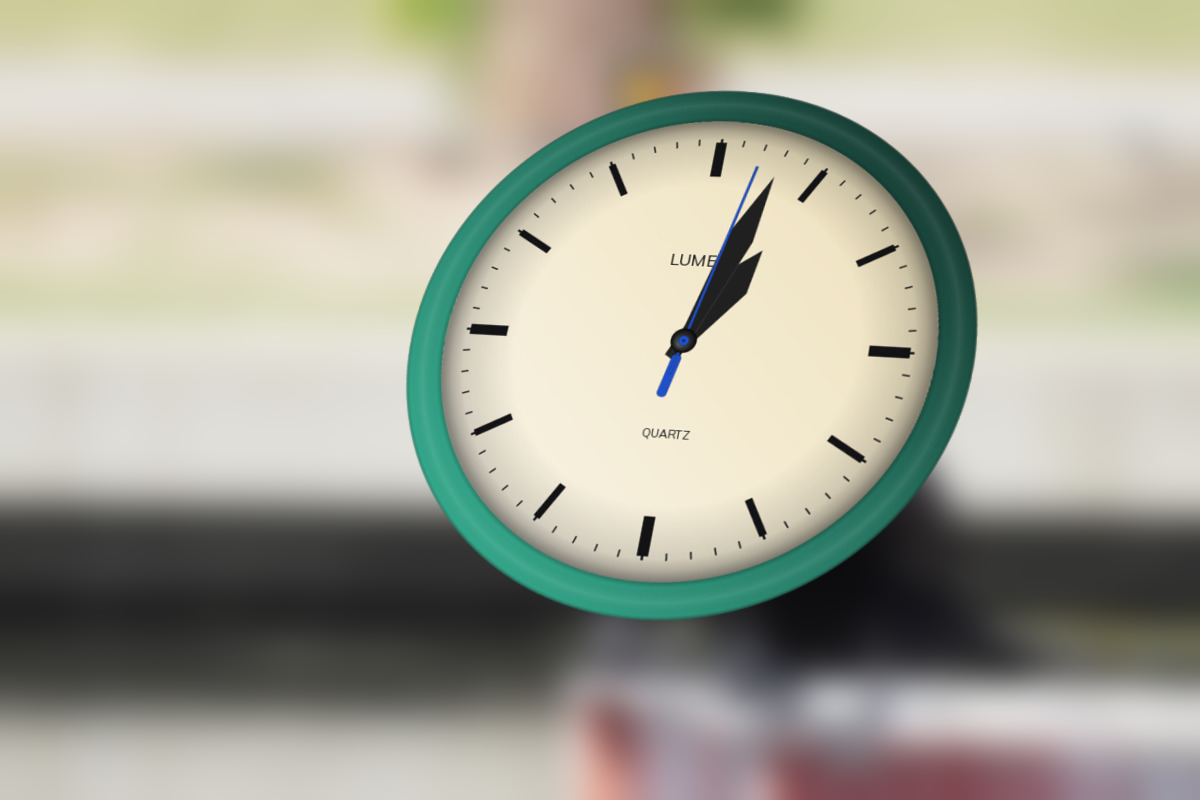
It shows 1h03m02s
